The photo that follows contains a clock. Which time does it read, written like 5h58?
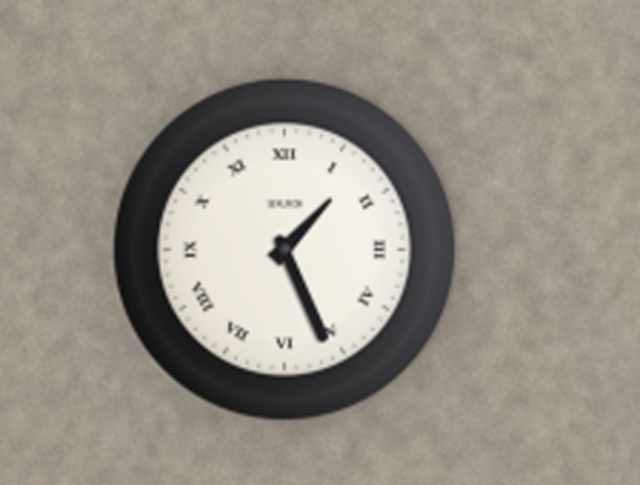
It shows 1h26
